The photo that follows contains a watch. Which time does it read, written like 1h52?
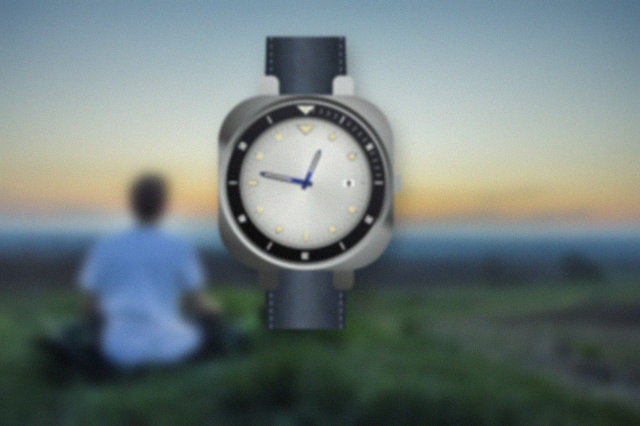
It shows 12h47
